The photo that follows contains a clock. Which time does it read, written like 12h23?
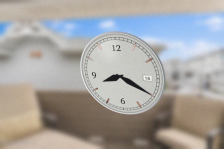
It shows 8h20
